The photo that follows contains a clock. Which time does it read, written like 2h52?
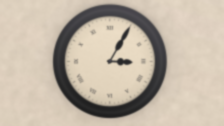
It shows 3h05
